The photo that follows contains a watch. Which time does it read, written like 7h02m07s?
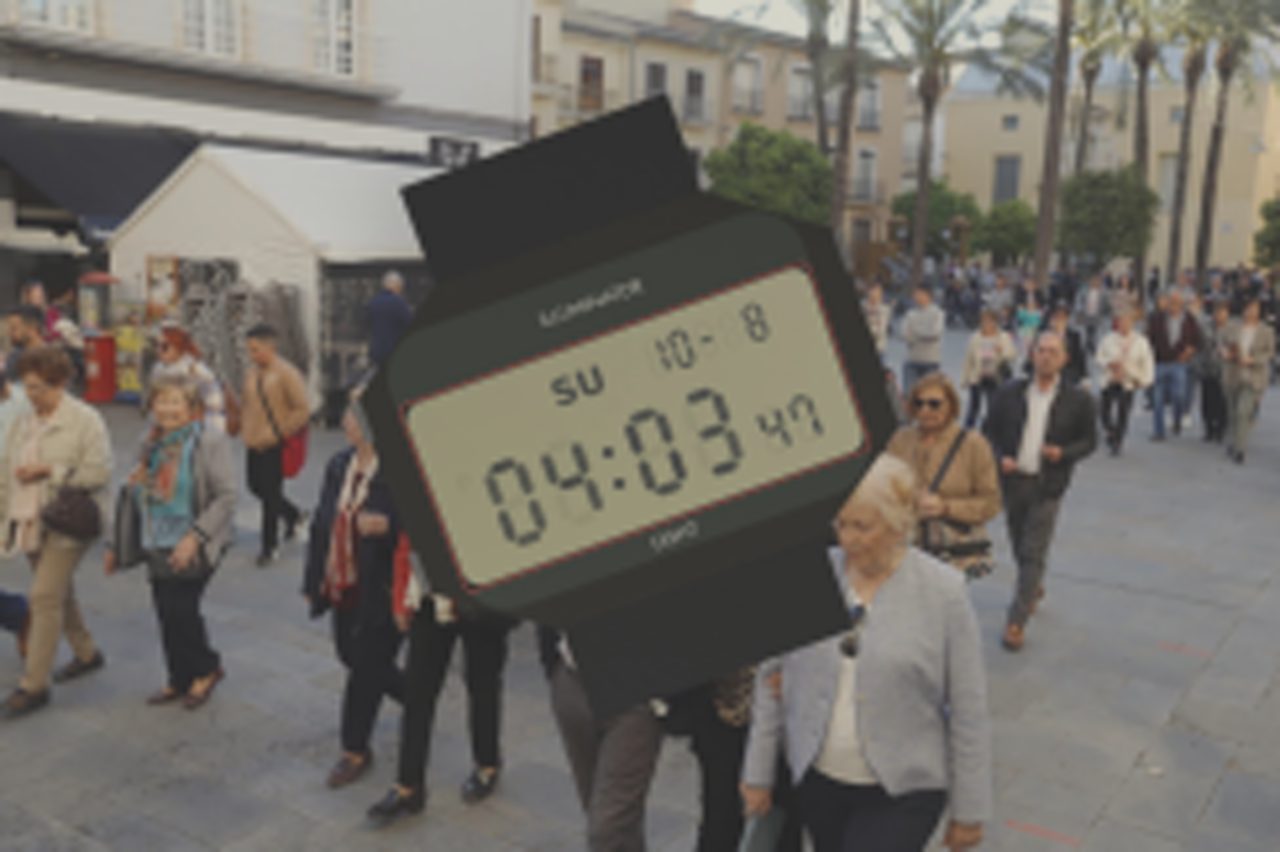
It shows 4h03m47s
